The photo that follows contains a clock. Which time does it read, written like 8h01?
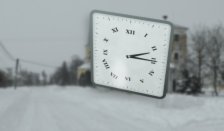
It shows 2h15
